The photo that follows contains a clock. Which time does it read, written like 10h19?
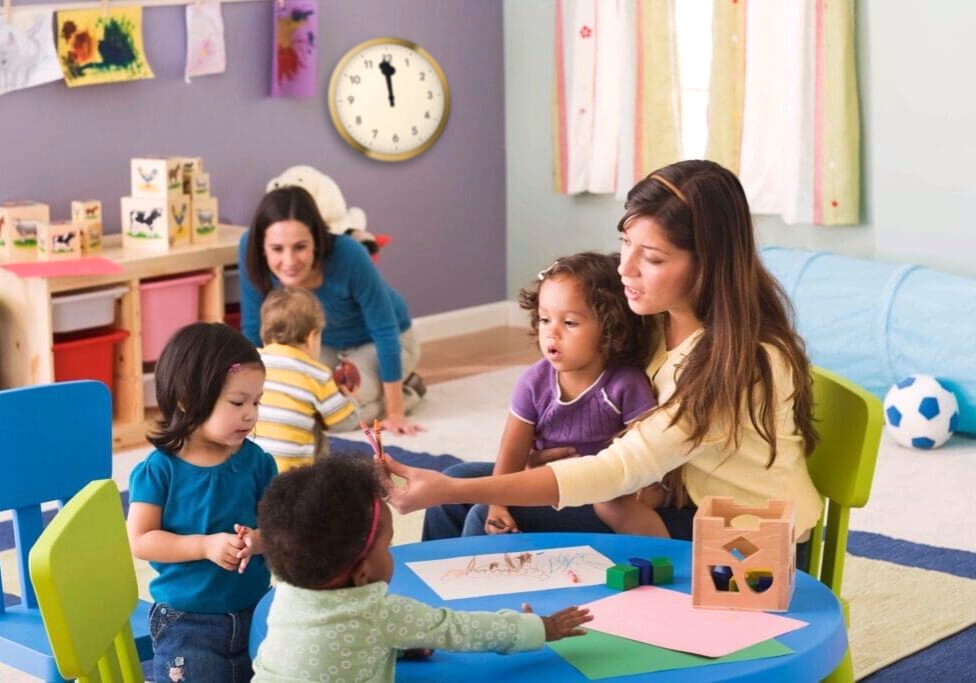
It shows 11h59
